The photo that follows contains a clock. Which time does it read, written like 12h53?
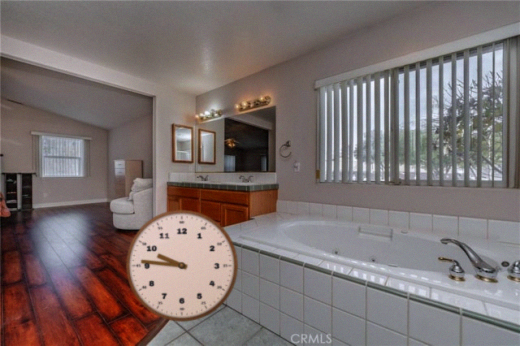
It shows 9h46
